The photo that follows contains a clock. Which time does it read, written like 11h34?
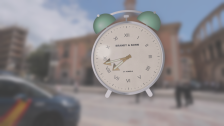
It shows 7h43
